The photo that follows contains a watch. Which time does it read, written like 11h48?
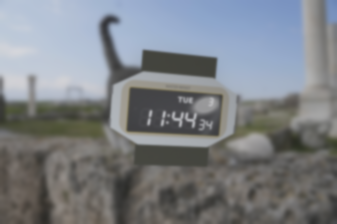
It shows 11h44
